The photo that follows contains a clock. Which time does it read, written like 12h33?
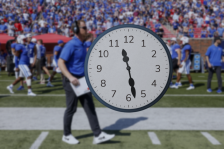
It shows 11h28
